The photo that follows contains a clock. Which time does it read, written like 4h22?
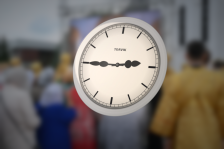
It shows 2h45
